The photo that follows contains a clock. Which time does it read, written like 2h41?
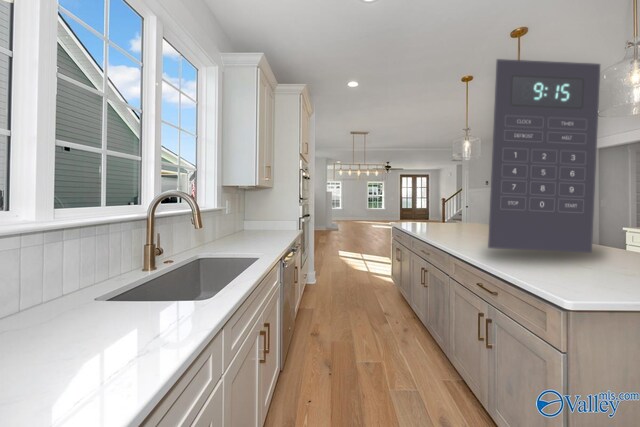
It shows 9h15
